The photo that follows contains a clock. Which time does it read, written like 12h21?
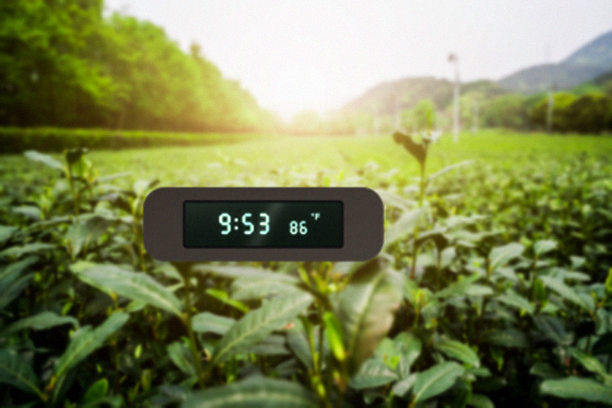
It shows 9h53
